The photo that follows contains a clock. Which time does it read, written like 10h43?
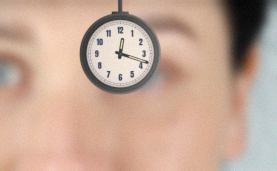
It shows 12h18
